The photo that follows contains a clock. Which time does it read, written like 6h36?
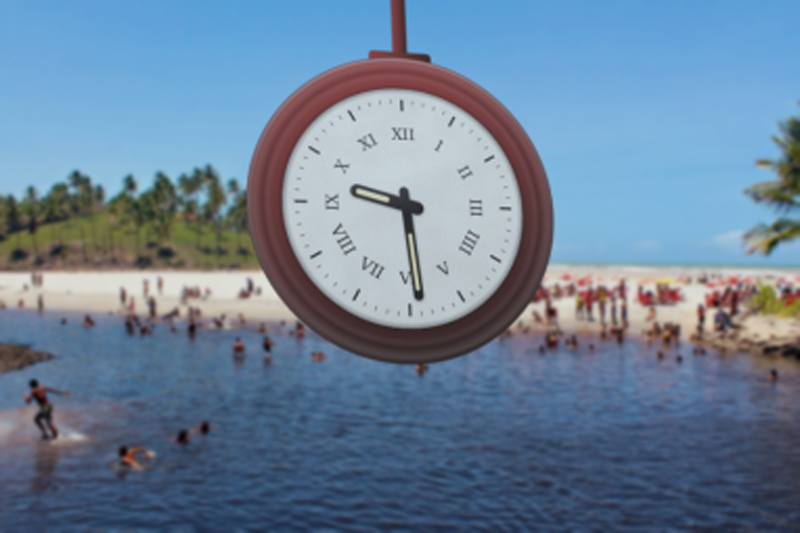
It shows 9h29
